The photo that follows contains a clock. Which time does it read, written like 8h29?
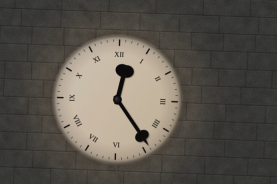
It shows 12h24
